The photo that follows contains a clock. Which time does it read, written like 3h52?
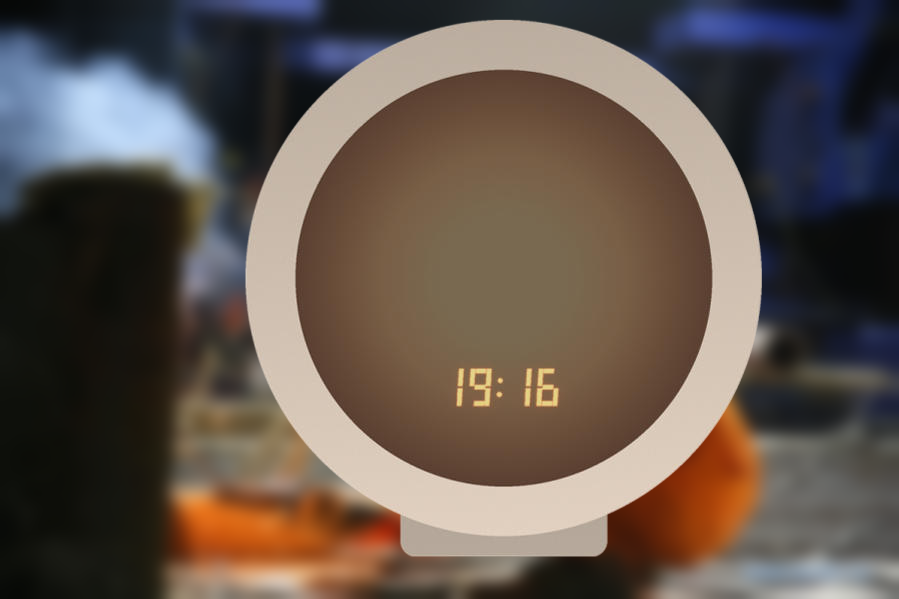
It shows 19h16
